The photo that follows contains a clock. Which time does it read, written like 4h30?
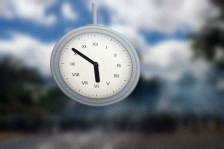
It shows 5h51
